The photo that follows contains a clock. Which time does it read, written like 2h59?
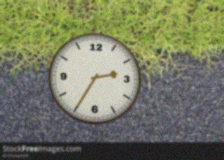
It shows 2h35
